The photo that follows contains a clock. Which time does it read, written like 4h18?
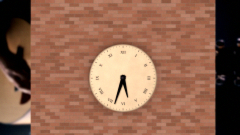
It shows 5h33
